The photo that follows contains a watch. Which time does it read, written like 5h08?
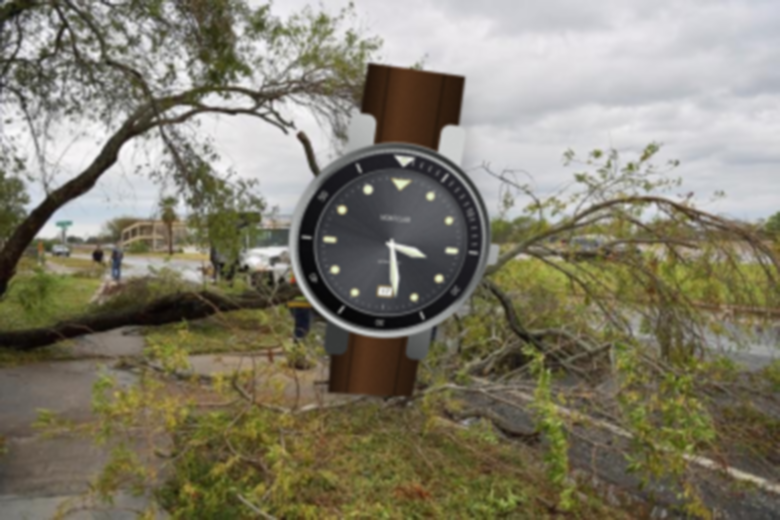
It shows 3h28
